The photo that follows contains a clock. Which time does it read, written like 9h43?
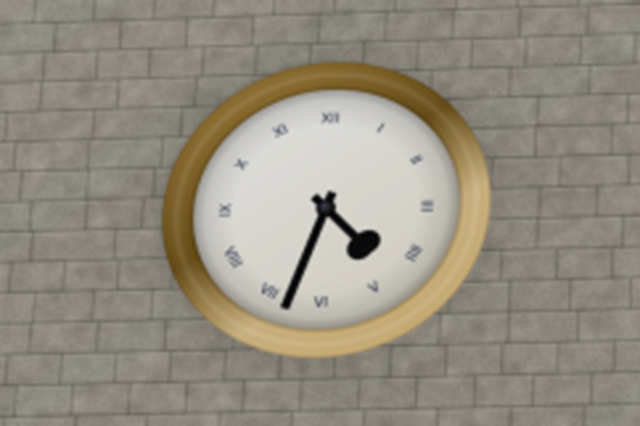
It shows 4h33
